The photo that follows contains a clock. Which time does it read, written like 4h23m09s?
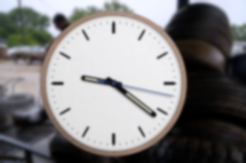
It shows 9h21m17s
